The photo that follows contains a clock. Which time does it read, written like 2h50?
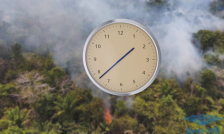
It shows 1h38
